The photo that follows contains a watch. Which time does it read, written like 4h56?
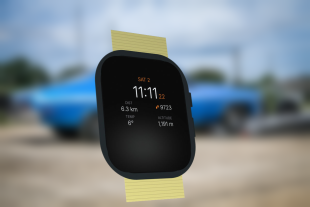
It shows 11h11
